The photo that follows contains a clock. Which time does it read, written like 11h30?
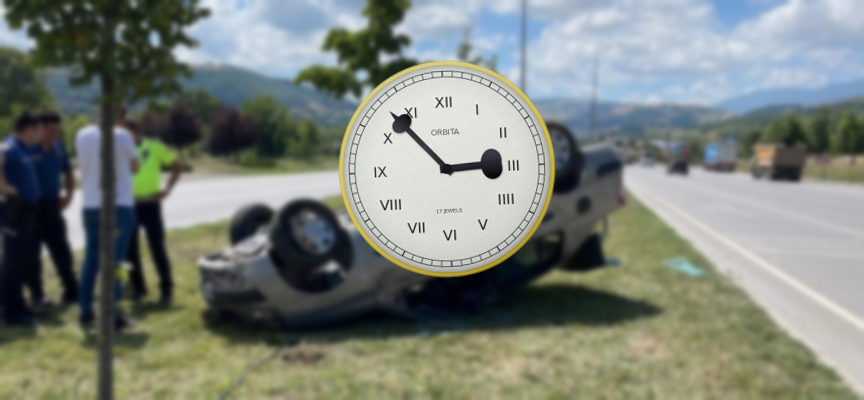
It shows 2h53
